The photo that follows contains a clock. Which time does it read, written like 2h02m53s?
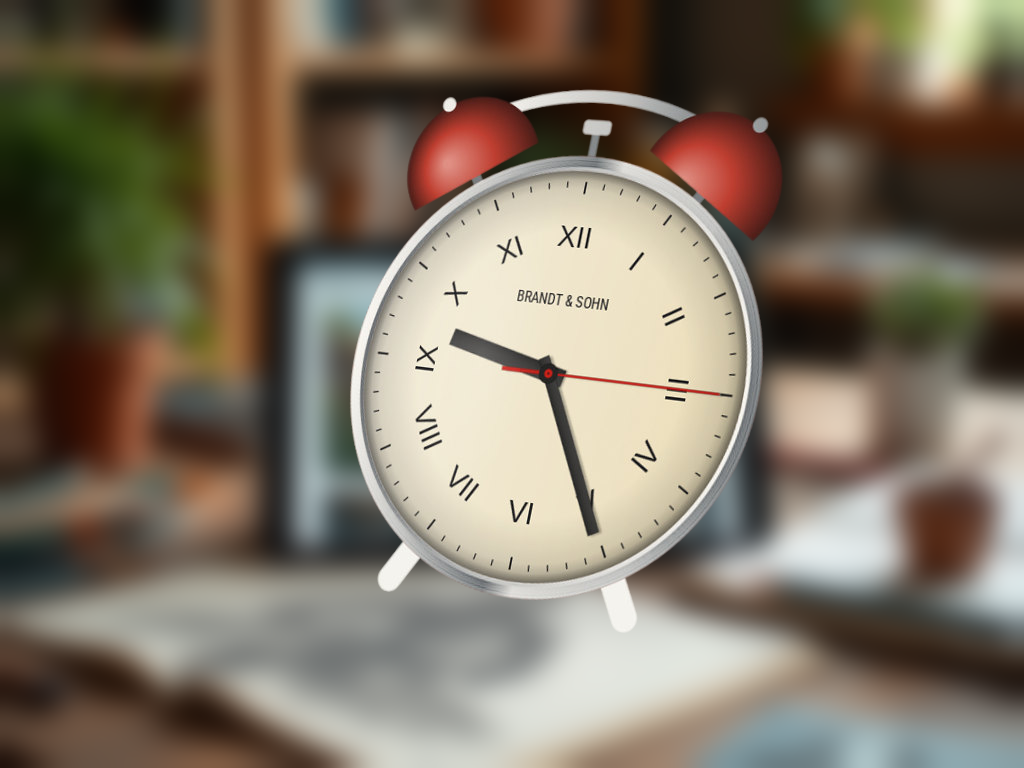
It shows 9h25m15s
